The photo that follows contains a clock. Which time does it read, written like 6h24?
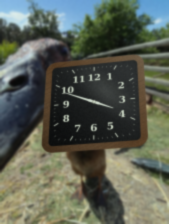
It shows 3h49
